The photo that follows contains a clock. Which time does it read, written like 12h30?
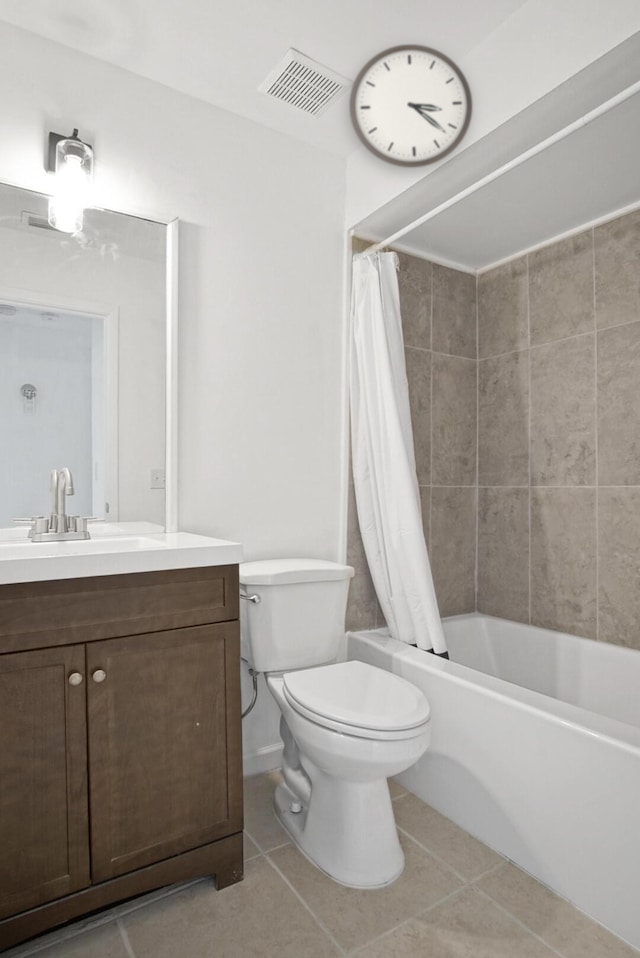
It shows 3h22
